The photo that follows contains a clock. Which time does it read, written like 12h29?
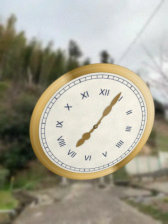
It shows 7h04
